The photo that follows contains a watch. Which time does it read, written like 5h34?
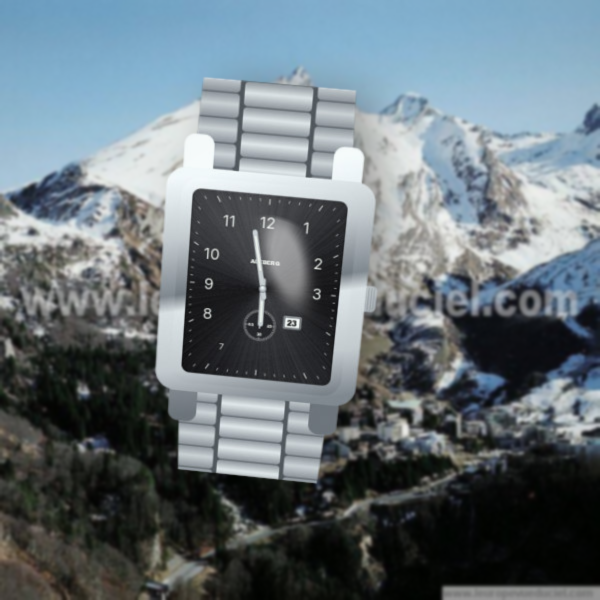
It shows 5h58
